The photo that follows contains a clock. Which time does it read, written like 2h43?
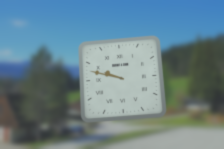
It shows 9h48
